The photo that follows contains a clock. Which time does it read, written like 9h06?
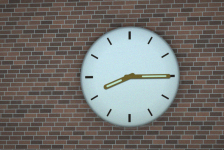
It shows 8h15
